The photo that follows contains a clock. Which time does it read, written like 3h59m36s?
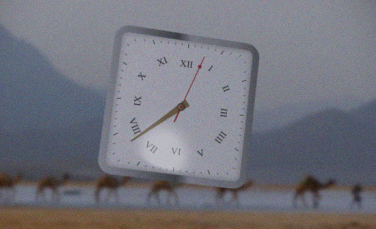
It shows 7h38m03s
